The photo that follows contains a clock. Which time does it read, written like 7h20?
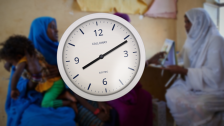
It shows 8h11
